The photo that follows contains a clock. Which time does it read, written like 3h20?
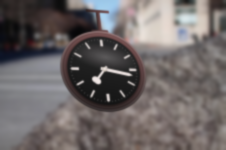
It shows 7h17
